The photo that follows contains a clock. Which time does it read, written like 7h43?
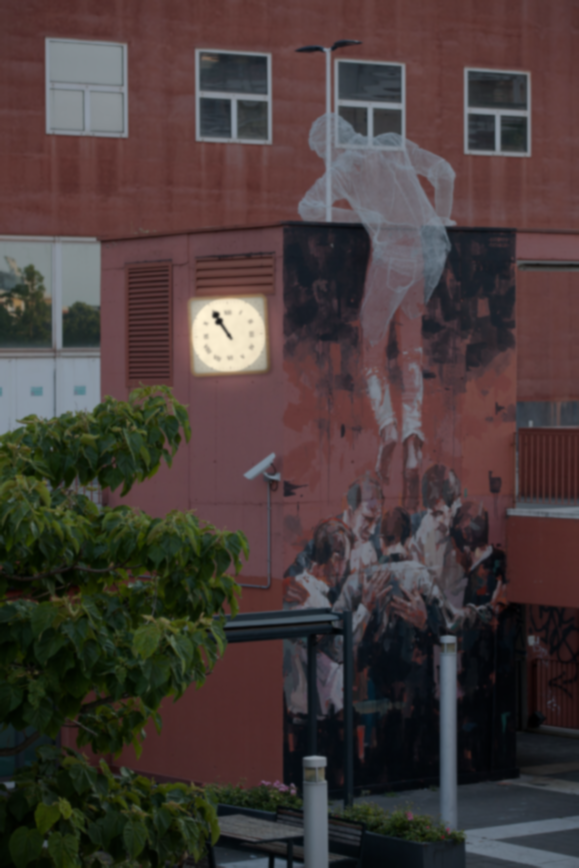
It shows 10h55
